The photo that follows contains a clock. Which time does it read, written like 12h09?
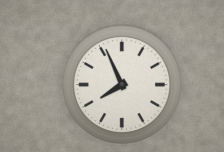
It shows 7h56
